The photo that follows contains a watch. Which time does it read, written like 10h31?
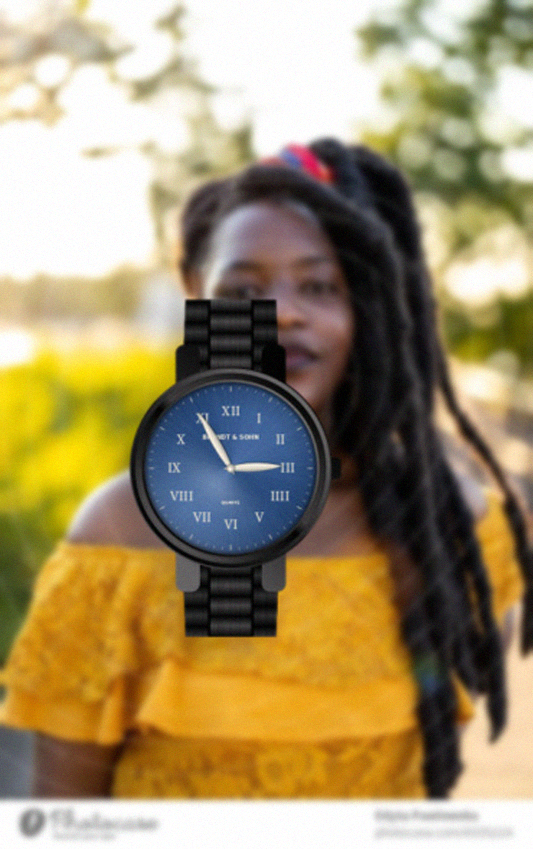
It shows 2h55
